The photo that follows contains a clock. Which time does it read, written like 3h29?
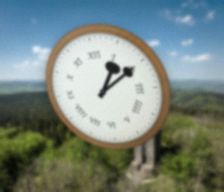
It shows 1h10
